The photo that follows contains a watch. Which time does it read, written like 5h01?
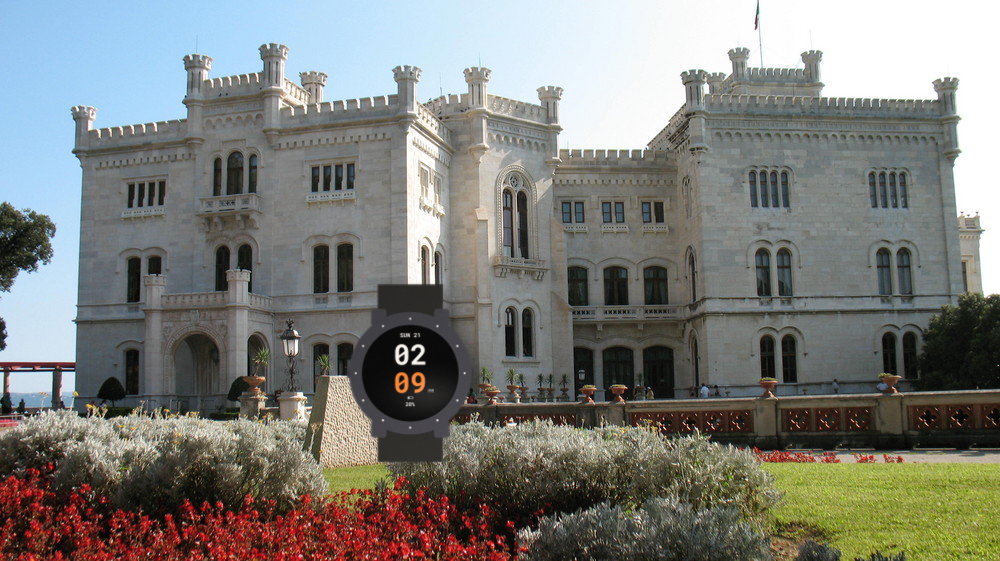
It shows 2h09
